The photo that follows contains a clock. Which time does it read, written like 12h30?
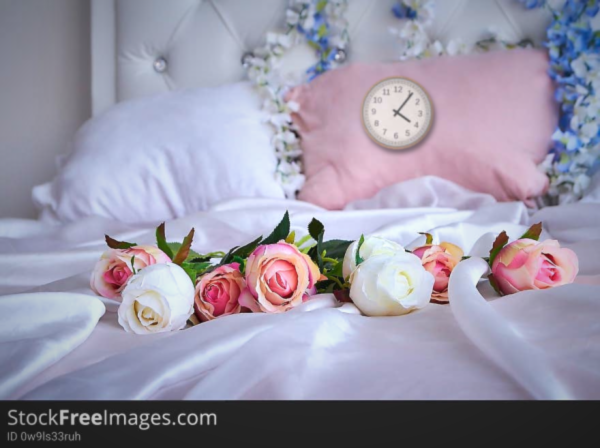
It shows 4h06
